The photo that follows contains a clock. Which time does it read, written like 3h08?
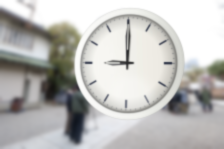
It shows 9h00
